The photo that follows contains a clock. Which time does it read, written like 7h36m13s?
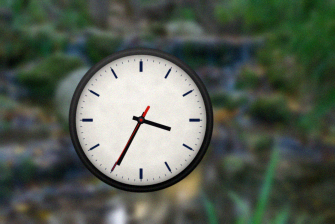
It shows 3h34m35s
